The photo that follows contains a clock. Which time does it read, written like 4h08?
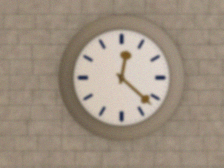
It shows 12h22
